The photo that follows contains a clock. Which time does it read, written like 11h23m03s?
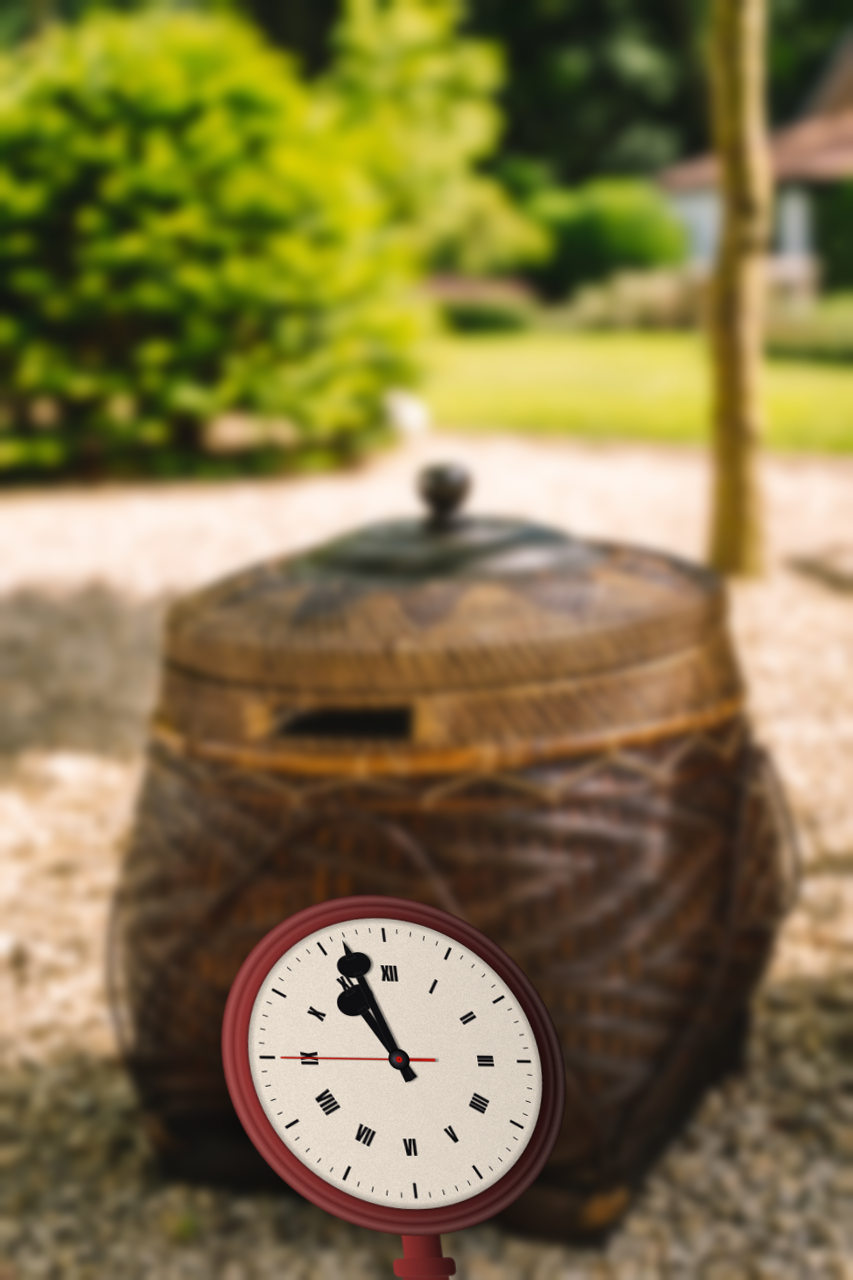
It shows 10h56m45s
